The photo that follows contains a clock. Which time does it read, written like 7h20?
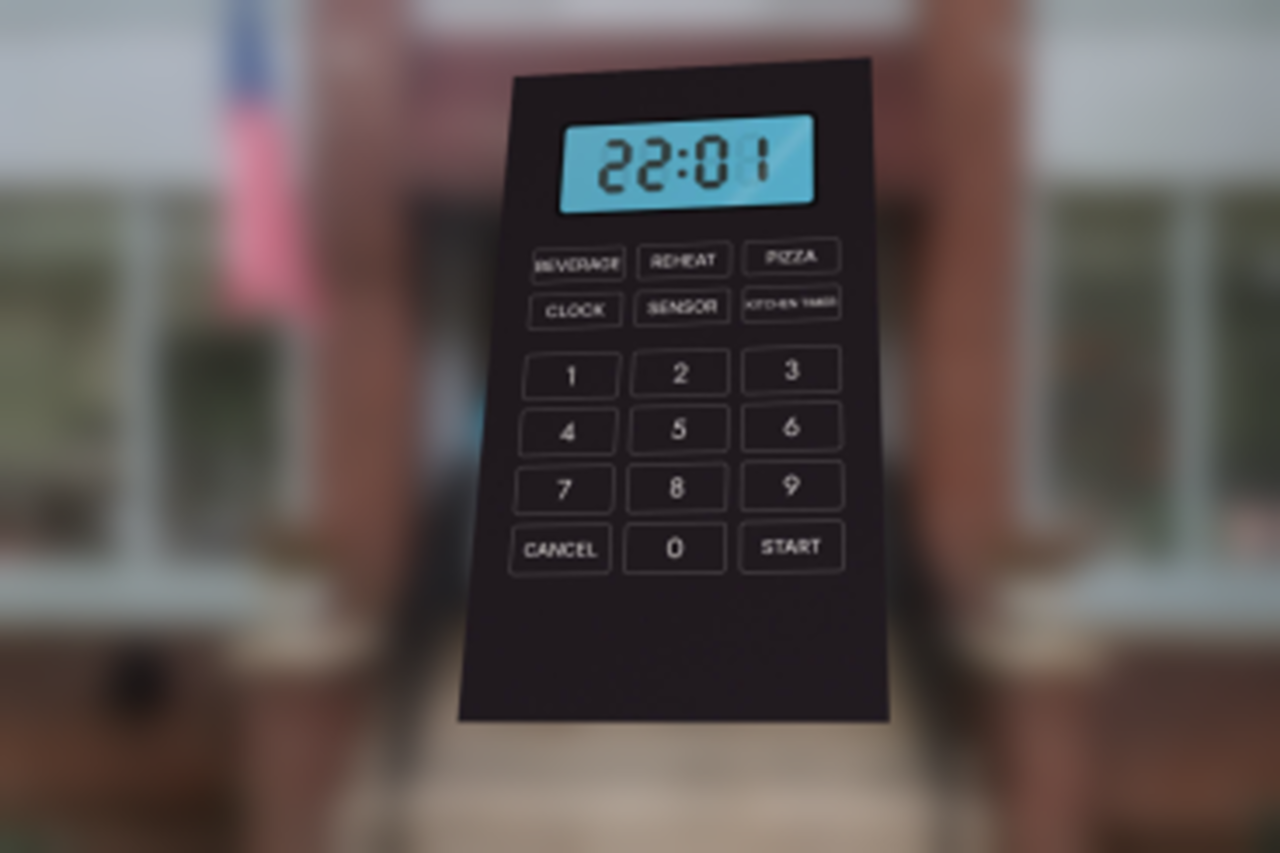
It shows 22h01
